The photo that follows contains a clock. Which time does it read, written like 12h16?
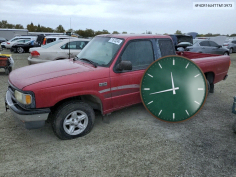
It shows 11h43
